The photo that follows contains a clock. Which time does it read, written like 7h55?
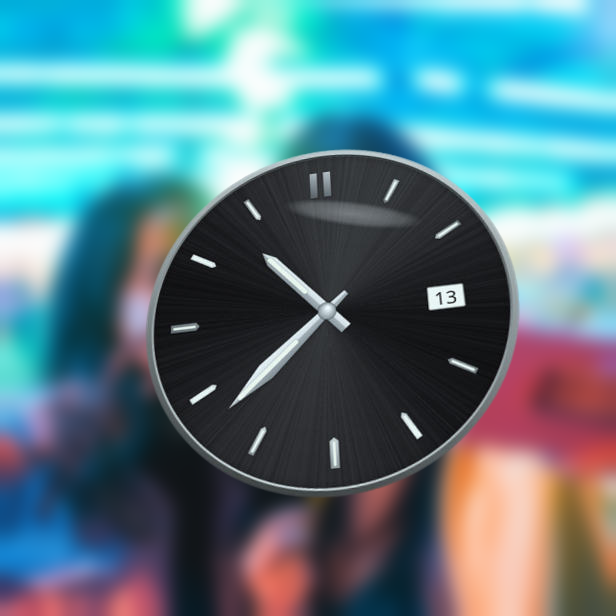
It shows 10h38
